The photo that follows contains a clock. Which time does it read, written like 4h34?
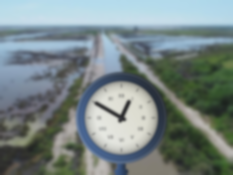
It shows 12h50
